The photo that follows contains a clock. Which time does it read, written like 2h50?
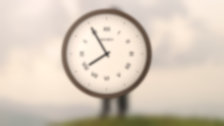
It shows 7h55
